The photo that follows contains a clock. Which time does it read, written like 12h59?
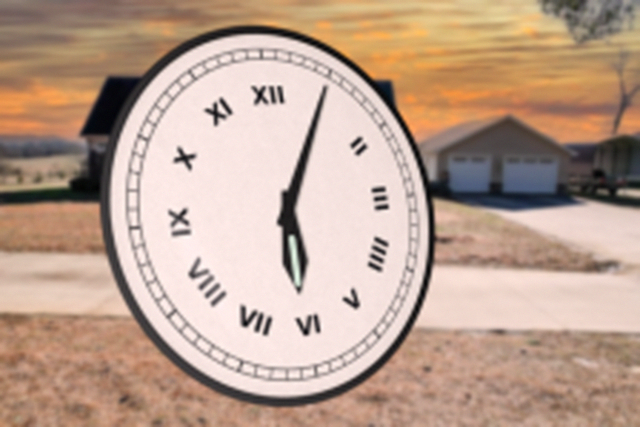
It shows 6h05
